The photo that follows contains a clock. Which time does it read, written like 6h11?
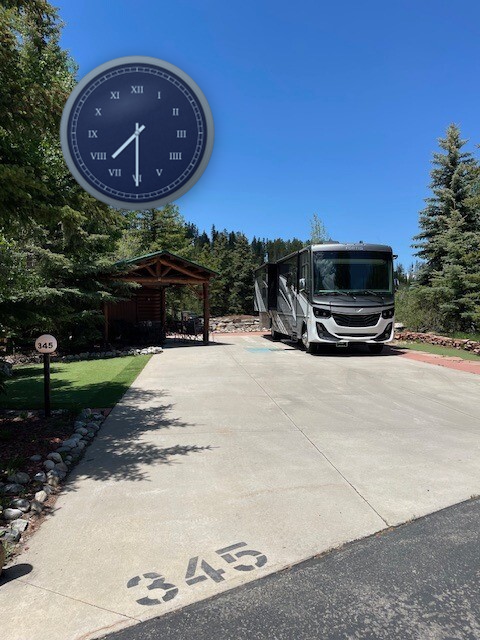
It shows 7h30
